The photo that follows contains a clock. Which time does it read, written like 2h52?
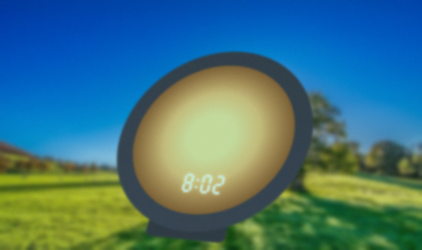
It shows 8h02
